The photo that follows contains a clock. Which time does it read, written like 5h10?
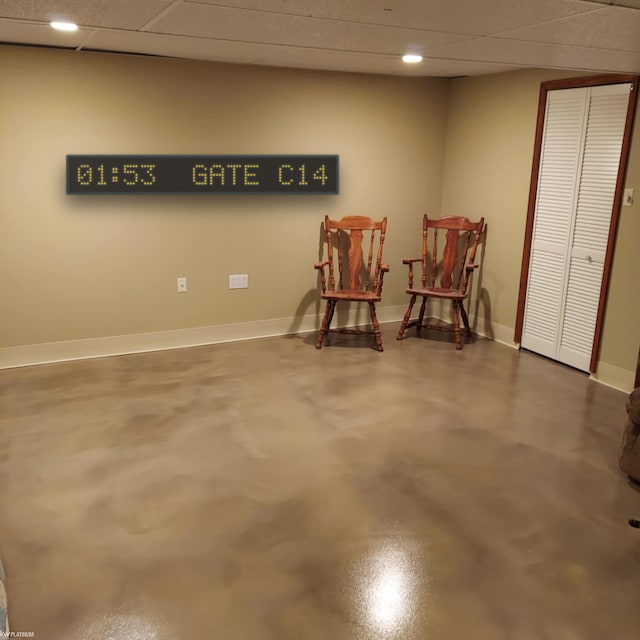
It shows 1h53
